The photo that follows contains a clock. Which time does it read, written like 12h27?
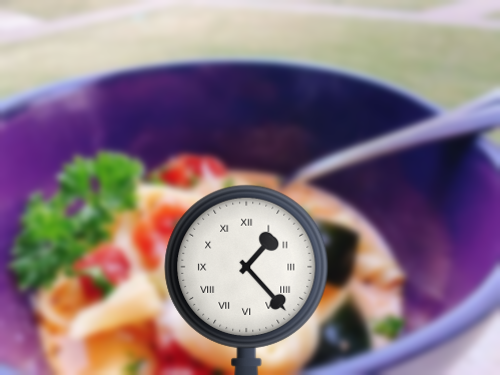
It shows 1h23
